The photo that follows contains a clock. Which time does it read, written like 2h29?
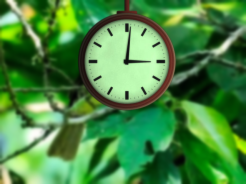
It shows 3h01
